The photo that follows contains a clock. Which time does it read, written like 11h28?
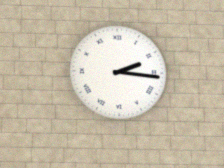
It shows 2h16
